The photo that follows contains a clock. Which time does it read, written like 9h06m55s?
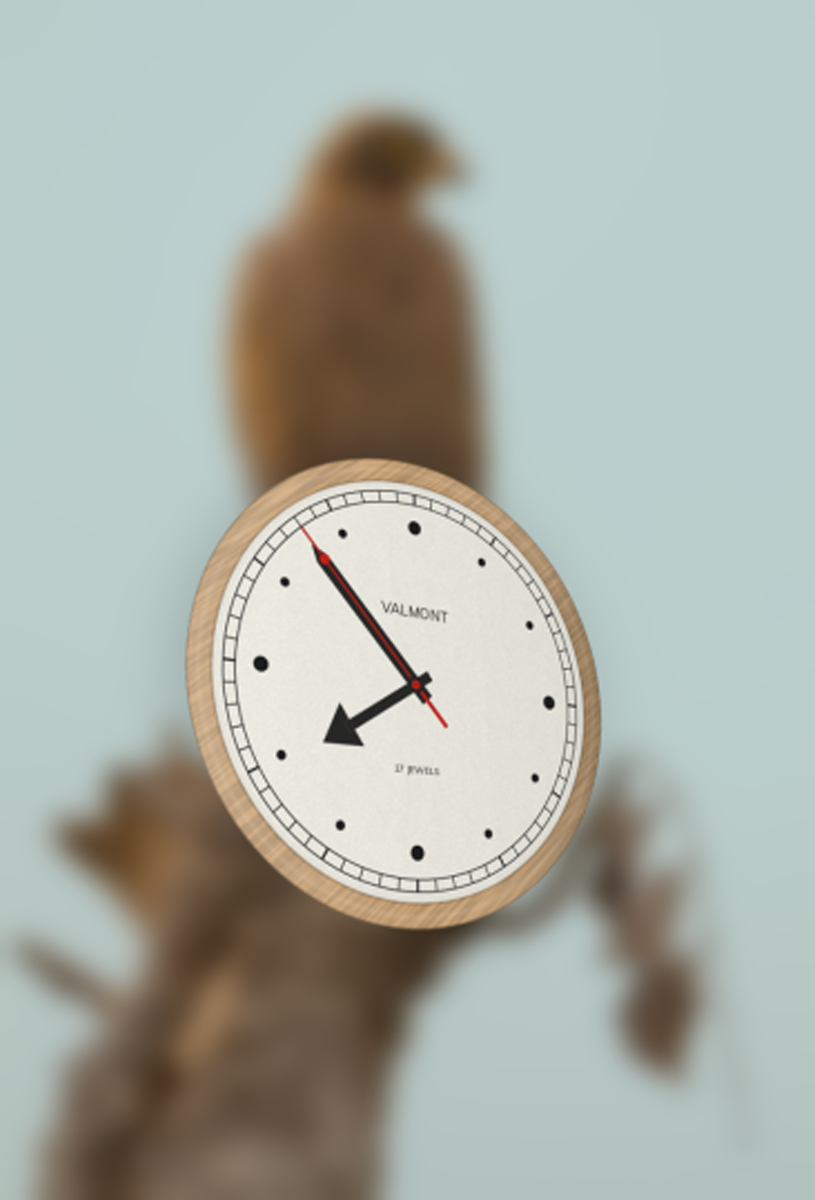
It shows 7h52m53s
